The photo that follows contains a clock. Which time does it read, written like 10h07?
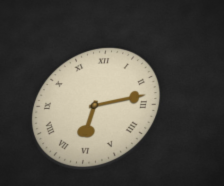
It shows 6h13
